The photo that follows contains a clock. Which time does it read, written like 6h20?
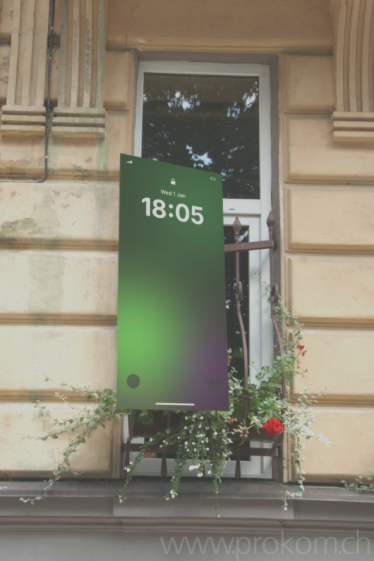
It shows 18h05
